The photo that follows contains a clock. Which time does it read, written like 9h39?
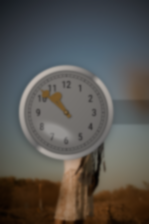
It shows 10h52
